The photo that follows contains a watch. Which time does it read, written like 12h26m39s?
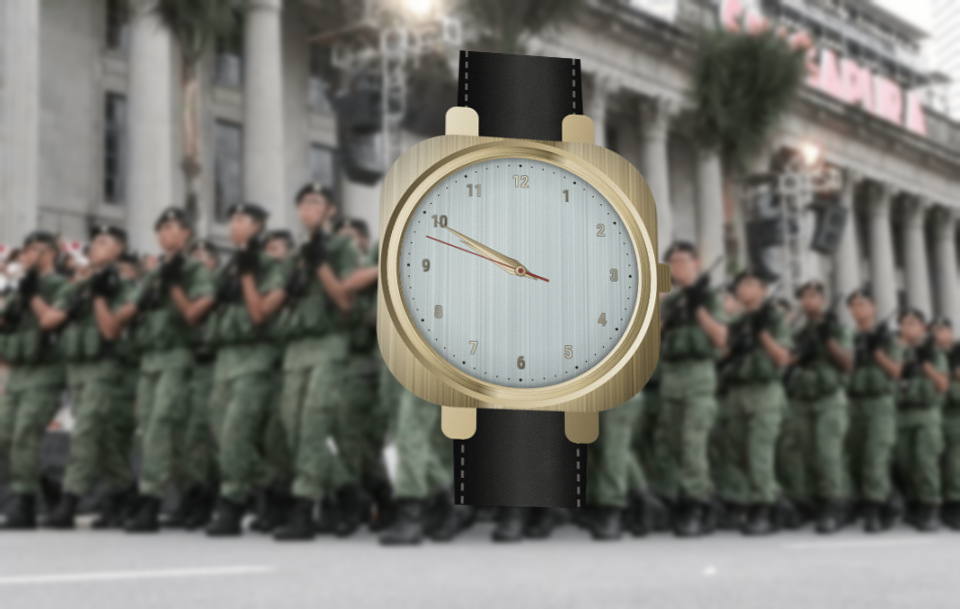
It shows 9h49m48s
